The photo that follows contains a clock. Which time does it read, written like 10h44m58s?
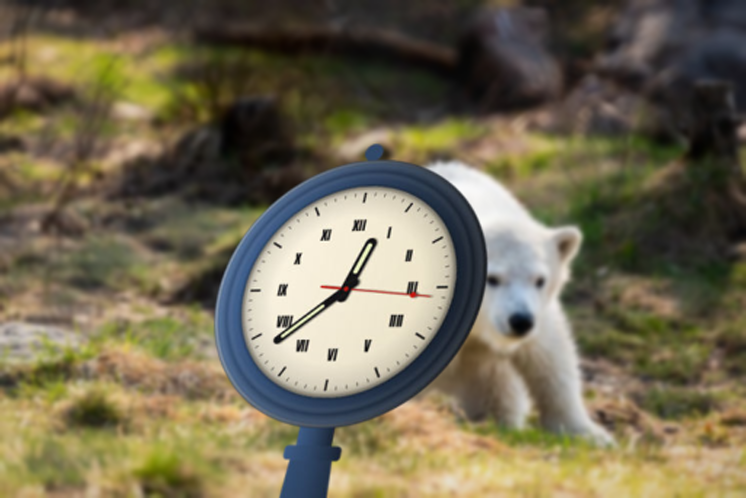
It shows 12h38m16s
